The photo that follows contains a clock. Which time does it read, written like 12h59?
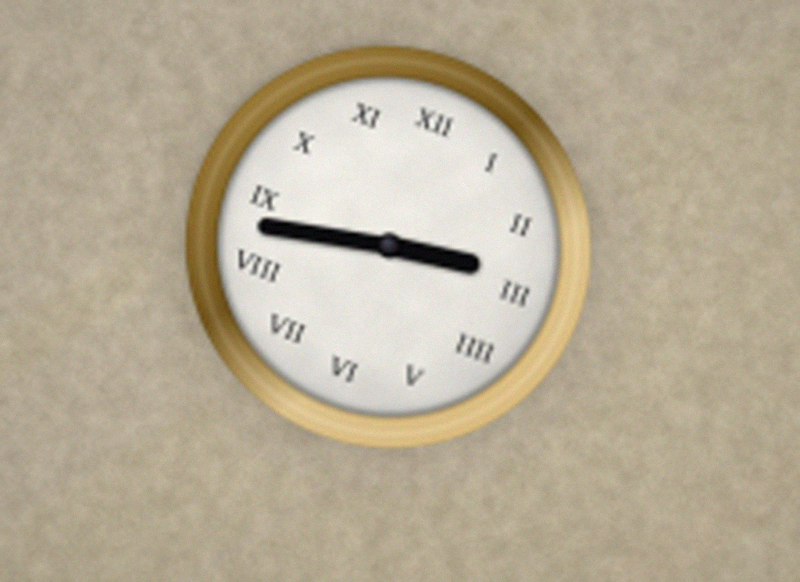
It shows 2h43
